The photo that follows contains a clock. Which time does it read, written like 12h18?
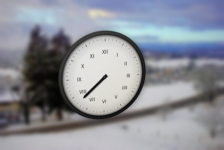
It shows 7h38
